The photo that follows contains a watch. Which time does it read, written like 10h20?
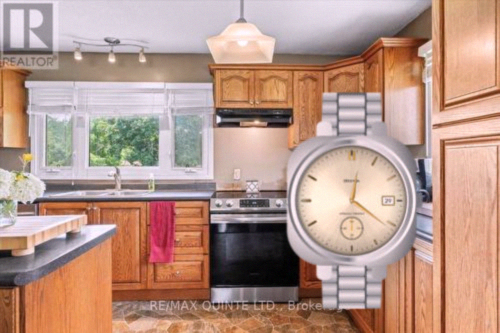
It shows 12h21
